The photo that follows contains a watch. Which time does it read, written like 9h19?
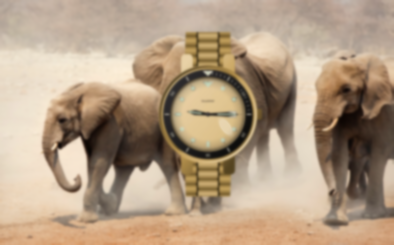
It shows 9h15
